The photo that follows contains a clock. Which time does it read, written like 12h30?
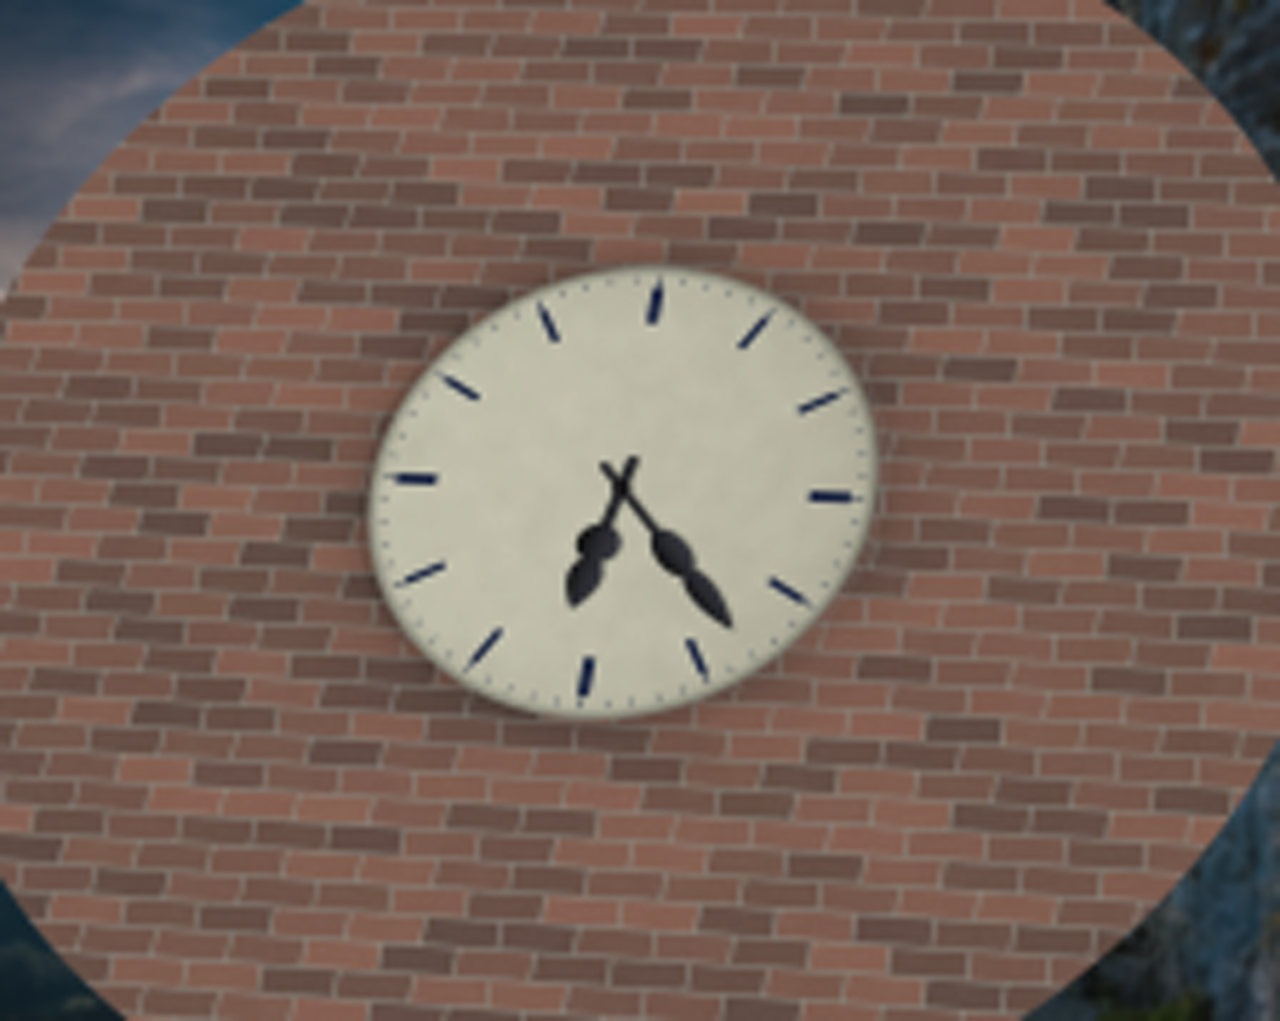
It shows 6h23
